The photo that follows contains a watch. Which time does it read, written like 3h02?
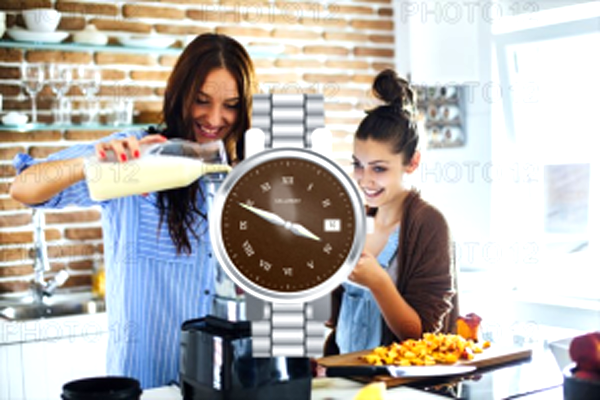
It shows 3h49
